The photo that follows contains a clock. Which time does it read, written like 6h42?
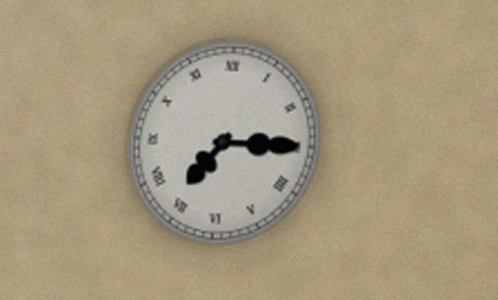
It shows 7h15
